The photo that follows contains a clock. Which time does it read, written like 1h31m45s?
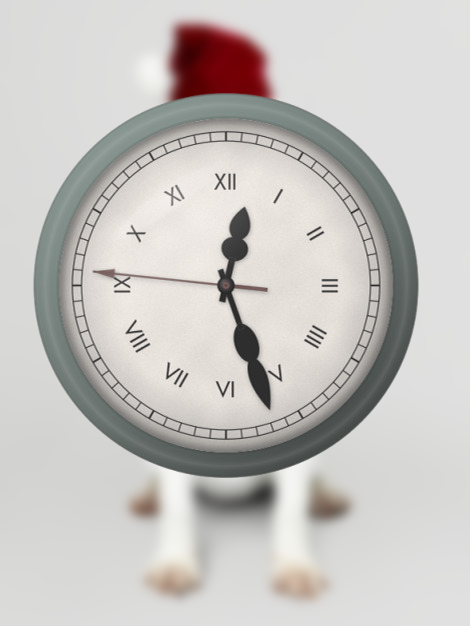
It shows 12h26m46s
